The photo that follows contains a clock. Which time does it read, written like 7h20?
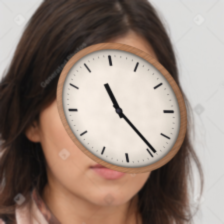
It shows 11h24
